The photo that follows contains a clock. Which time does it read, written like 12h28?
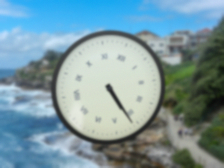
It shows 4h21
